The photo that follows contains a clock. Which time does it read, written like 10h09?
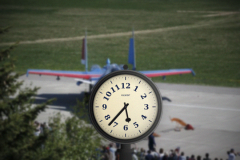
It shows 5h37
